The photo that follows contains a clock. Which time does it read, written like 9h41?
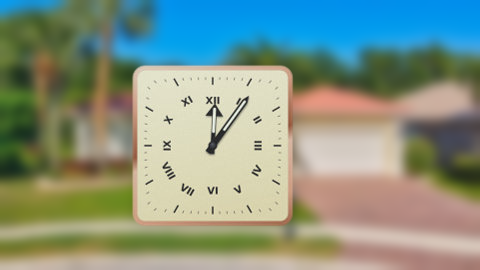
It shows 12h06
